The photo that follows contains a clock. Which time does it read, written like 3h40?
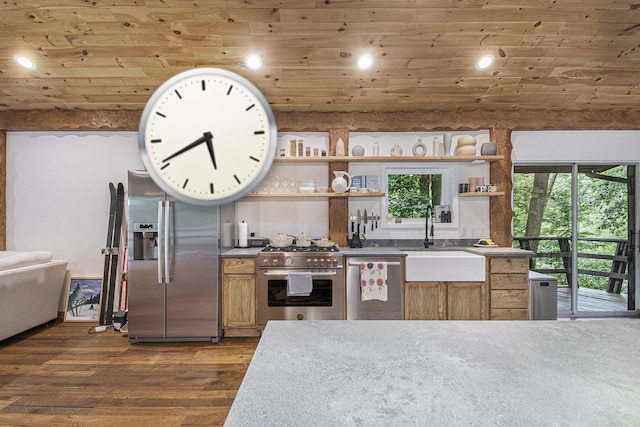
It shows 5h41
